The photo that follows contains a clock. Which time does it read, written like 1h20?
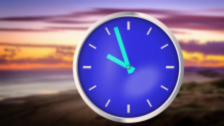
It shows 9h57
